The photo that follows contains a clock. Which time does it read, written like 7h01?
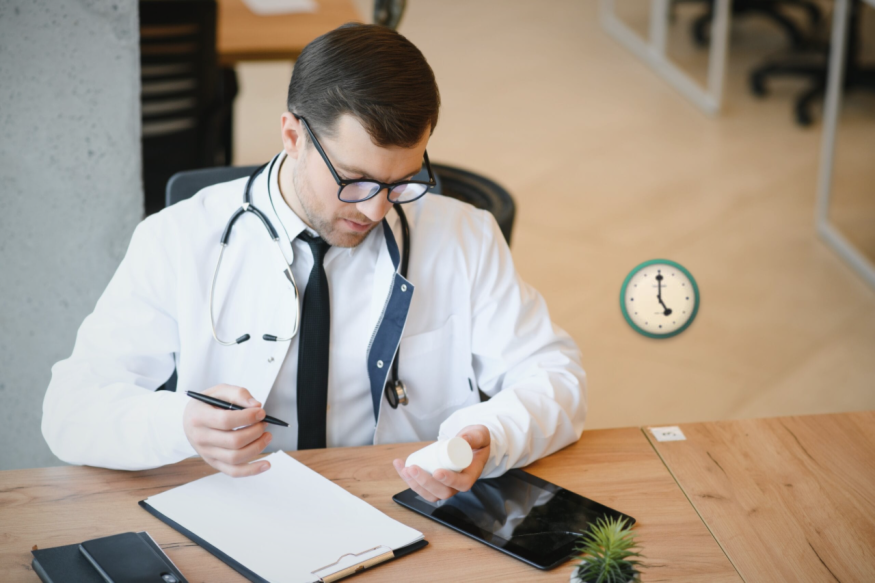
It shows 5h00
